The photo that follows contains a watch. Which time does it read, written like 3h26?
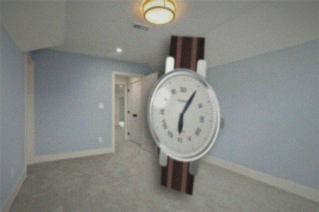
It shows 6h05
